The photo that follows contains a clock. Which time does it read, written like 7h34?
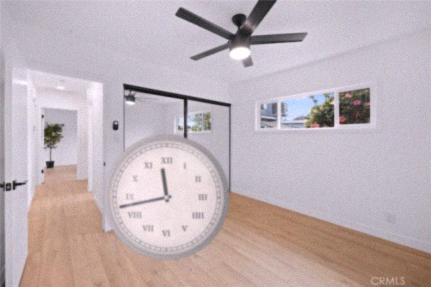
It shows 11h43
